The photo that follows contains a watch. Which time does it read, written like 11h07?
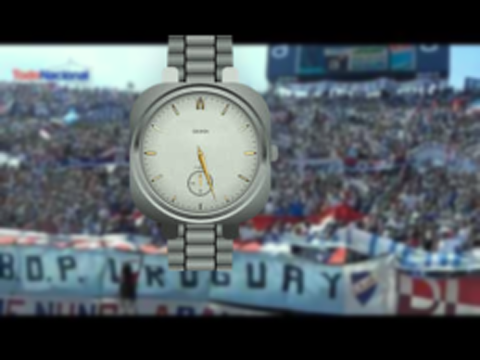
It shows 5h27
